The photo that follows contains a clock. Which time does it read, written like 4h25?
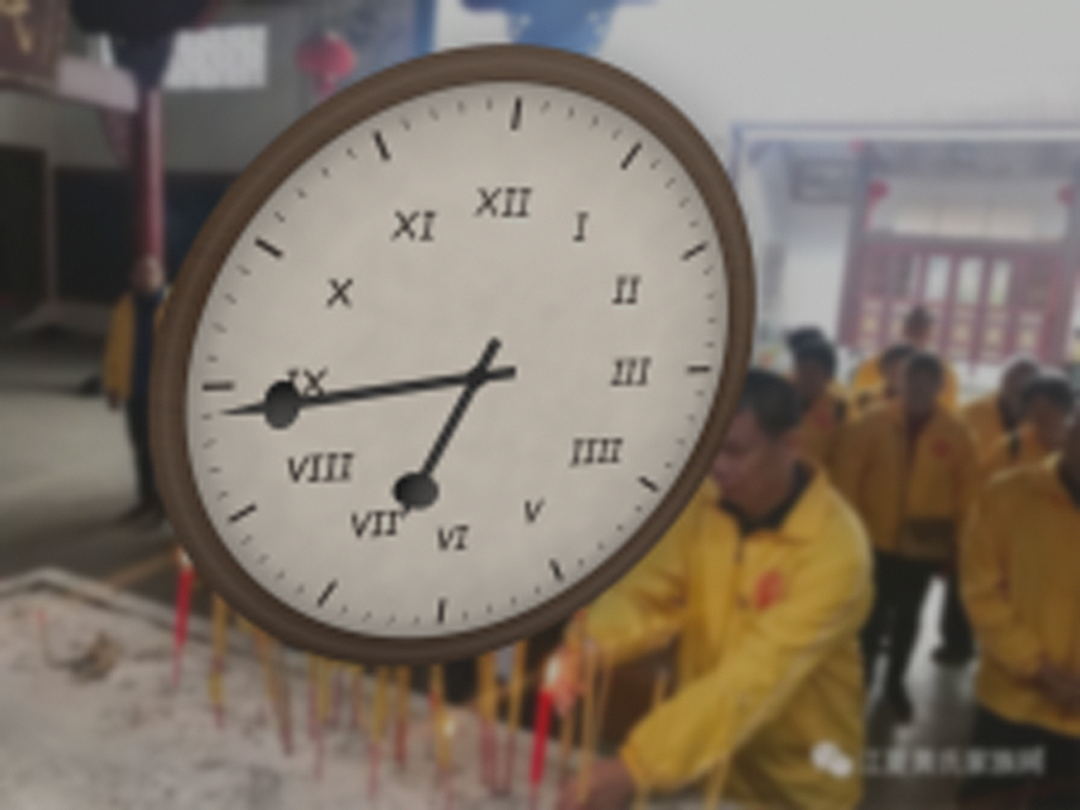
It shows 6h44
